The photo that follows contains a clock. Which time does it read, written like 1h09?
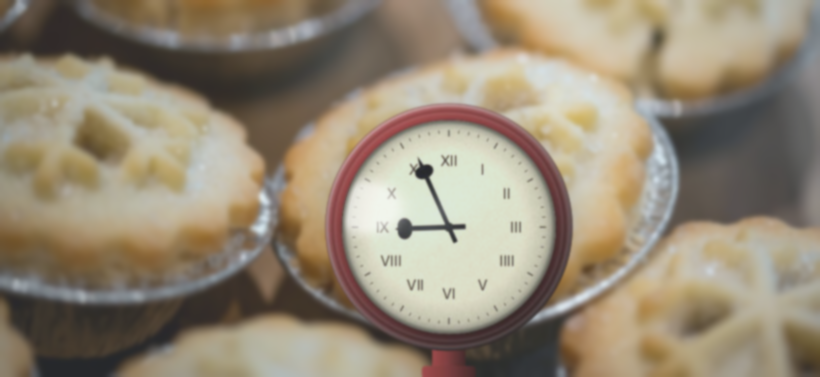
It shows 8h56
